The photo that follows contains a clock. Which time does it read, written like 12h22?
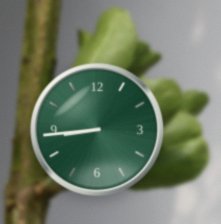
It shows 8h44
